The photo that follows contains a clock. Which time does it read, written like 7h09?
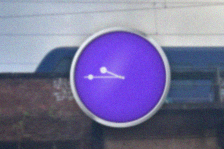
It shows 9h45
